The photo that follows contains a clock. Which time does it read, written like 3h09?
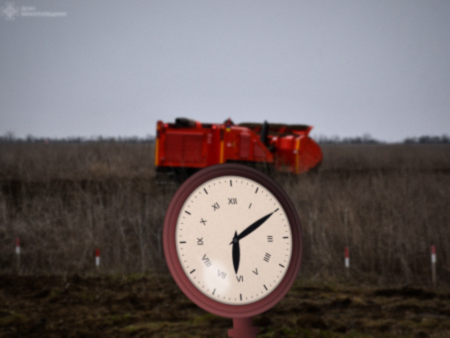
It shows 6h10
